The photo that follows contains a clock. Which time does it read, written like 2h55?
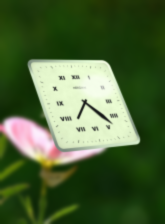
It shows 7h23
